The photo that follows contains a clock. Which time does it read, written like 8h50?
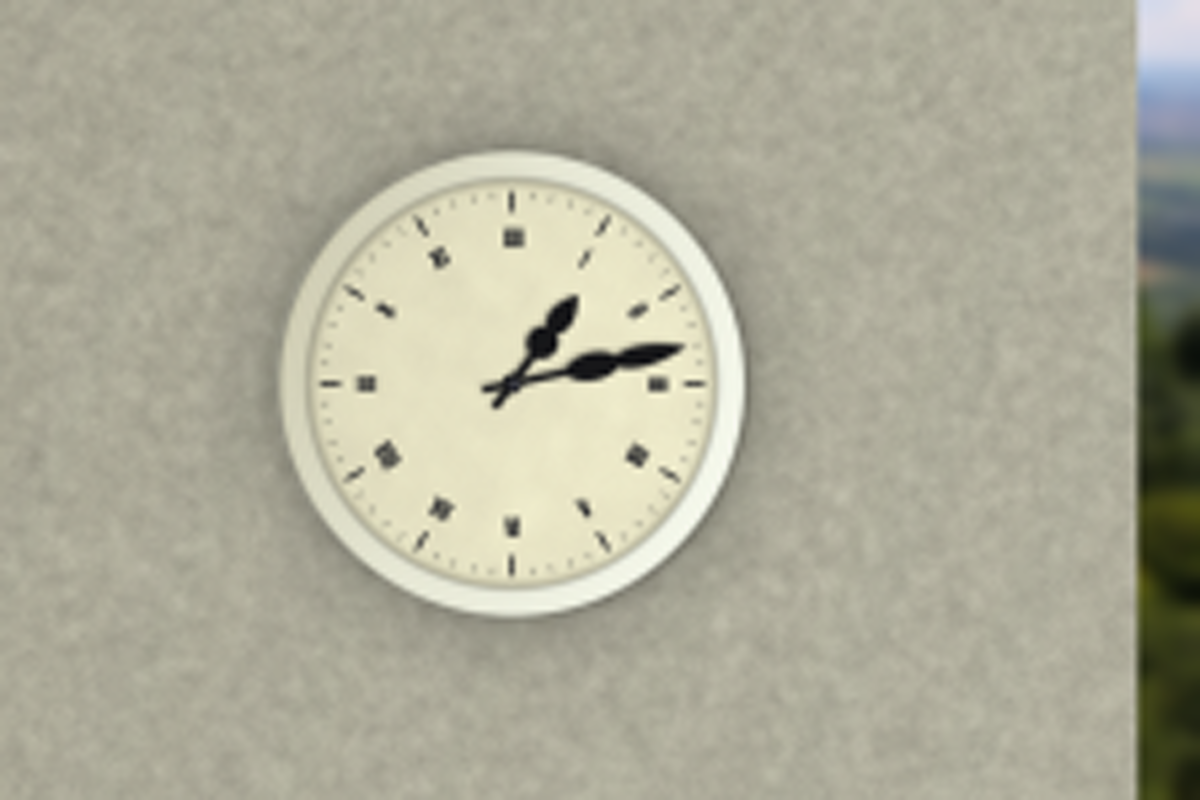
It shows 1h13
